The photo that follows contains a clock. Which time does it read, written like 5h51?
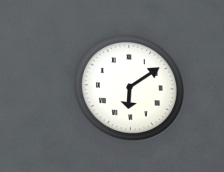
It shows 6h09
